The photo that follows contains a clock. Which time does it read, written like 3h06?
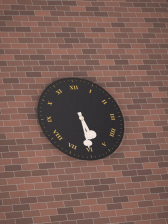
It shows 5h30
